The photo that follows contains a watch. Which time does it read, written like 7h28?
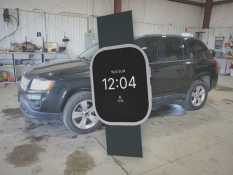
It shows 12h04
